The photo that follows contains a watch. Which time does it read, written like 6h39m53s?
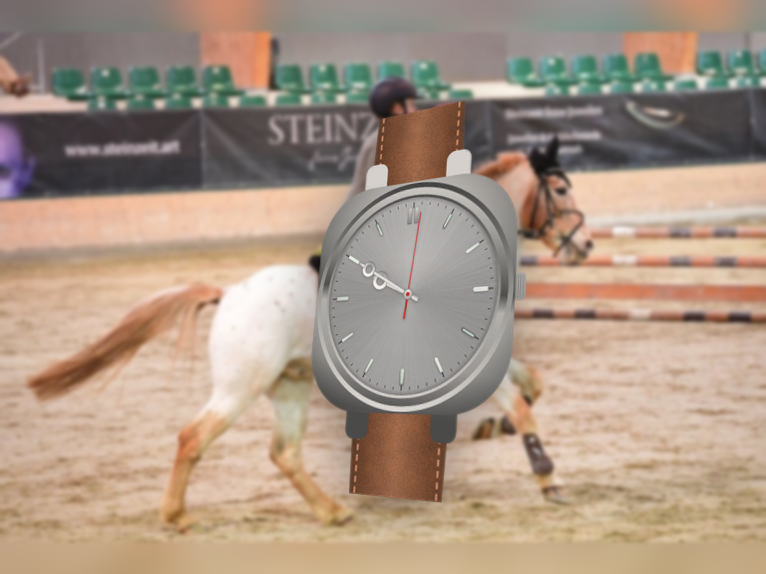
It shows 9h50m01s
